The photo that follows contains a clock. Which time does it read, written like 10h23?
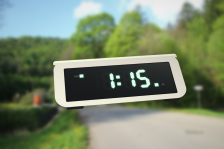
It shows 1h15
